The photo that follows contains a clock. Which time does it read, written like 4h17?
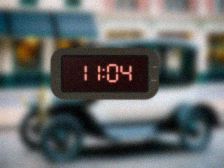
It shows 11h04
